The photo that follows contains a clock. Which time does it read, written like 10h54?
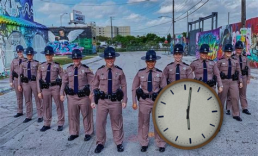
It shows 6h02
